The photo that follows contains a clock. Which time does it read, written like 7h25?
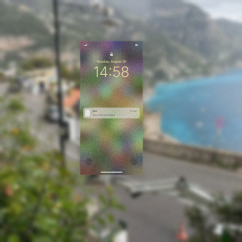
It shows 14h58
